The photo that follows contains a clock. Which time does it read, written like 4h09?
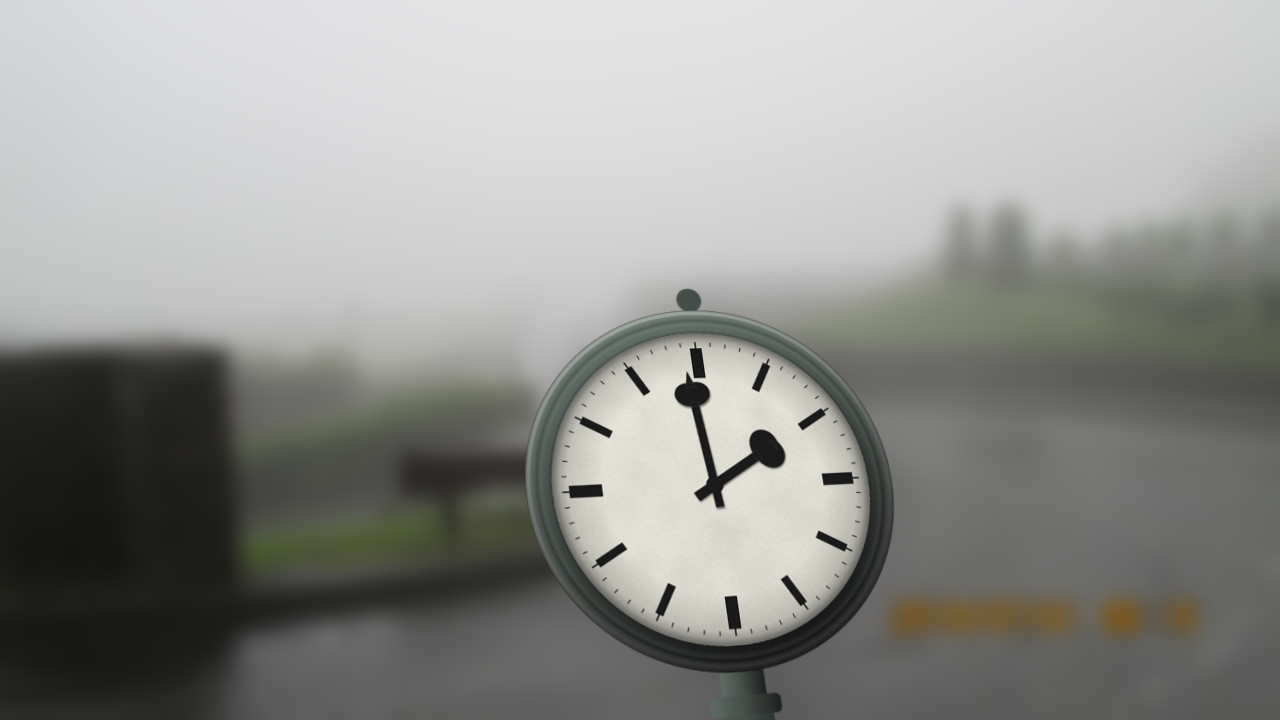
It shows 1h59
